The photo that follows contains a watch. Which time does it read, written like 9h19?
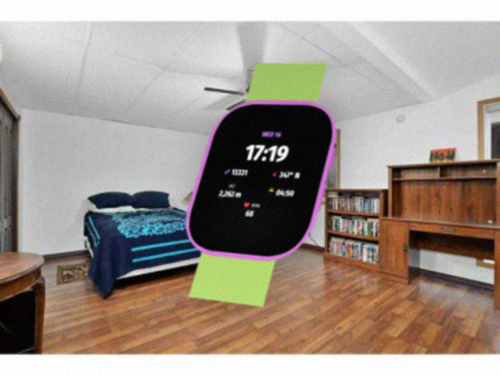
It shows 17h19
